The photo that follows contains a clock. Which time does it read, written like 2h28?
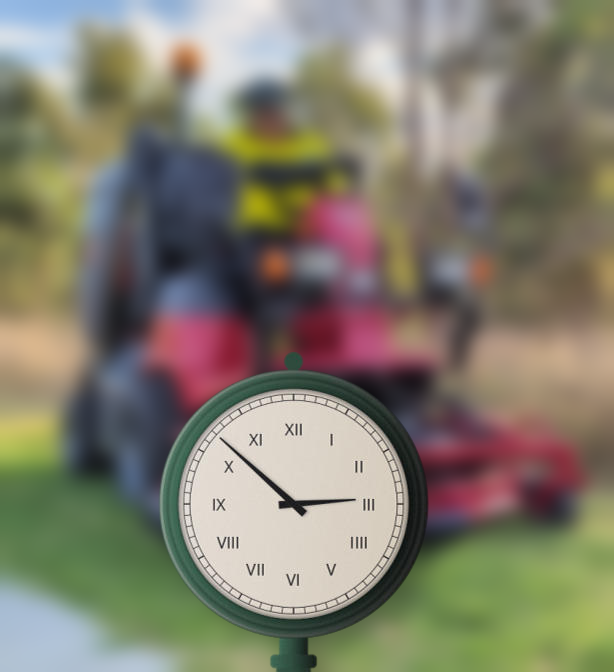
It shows 2h52
